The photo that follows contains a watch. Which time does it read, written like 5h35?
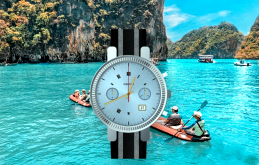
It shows 12h41
